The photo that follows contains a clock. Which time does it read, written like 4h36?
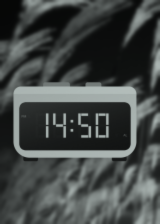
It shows 14h50
